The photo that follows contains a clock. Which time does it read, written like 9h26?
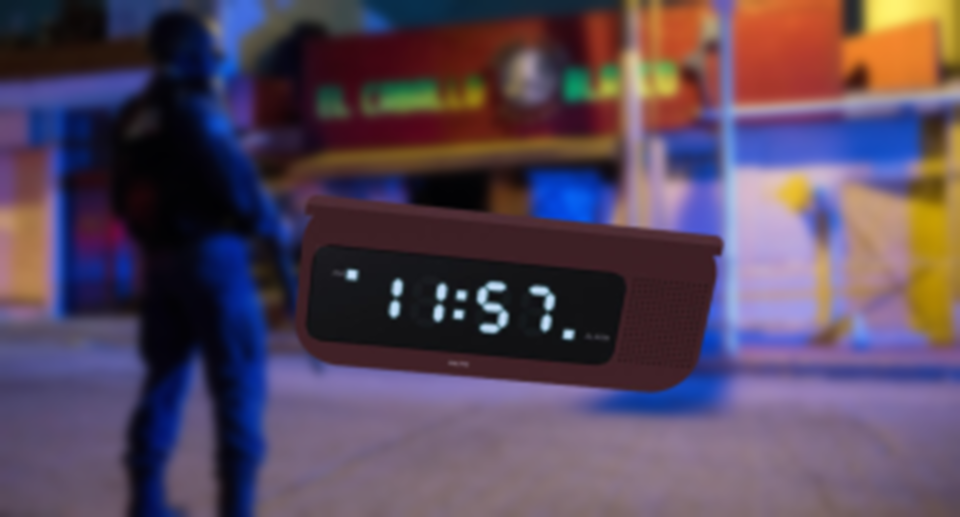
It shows 11h57
